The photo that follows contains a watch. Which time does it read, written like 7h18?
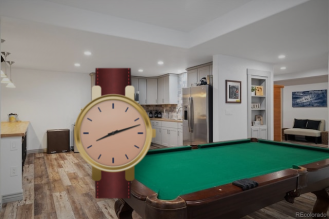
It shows 8h12
